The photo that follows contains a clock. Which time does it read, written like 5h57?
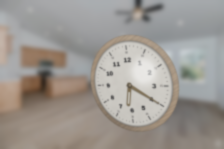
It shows 6h20
